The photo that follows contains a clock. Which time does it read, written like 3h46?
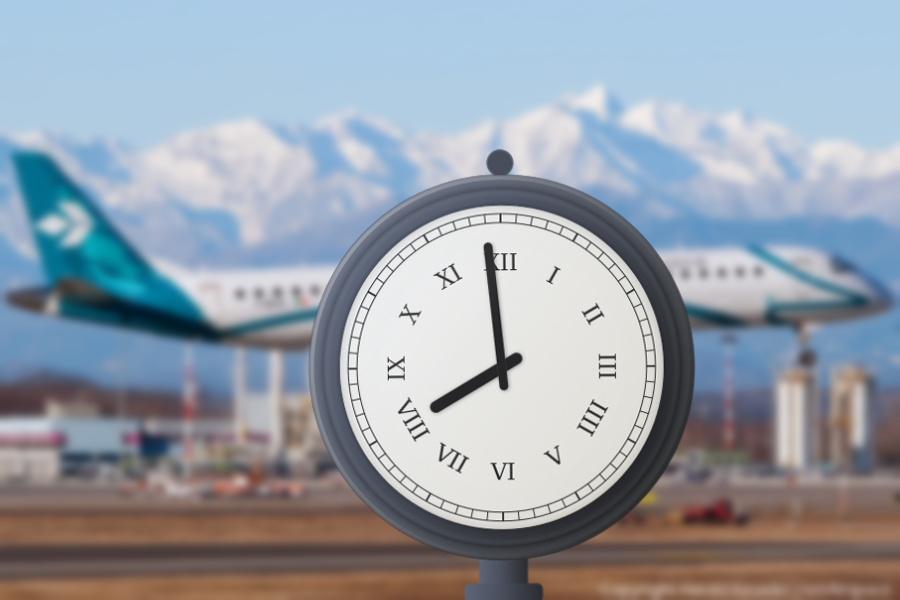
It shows 7h59
